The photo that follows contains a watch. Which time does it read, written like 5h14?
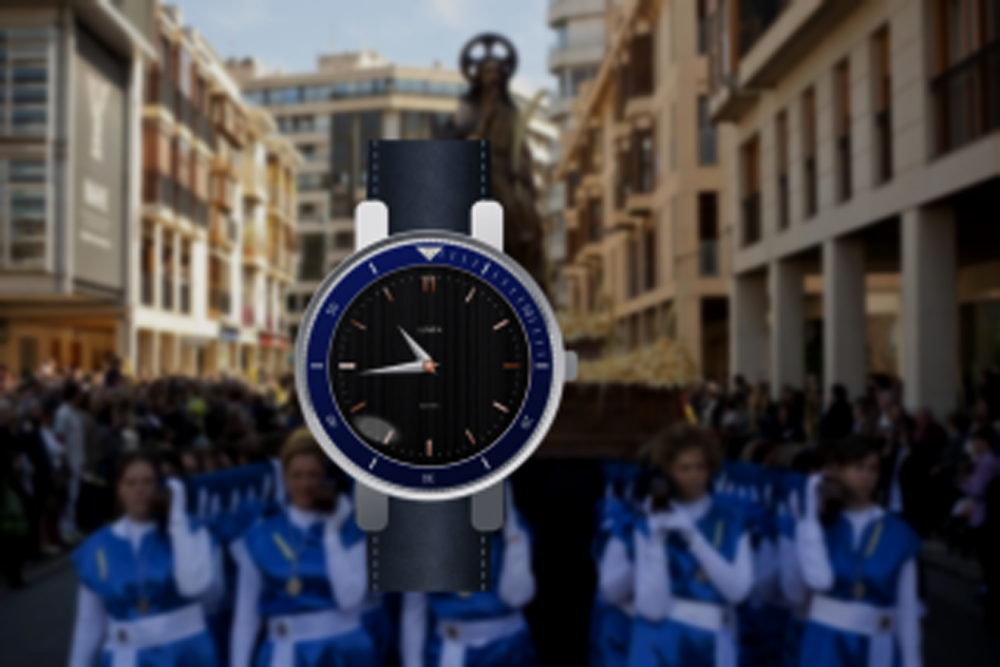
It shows 10h44
